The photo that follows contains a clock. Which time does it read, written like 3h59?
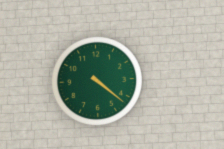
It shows 4h22
